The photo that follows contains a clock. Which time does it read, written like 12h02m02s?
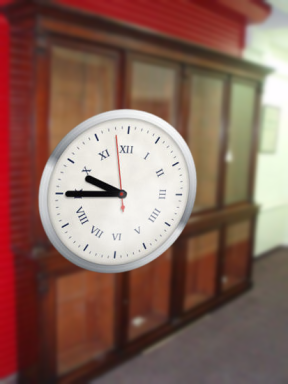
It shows 9h44m58s
